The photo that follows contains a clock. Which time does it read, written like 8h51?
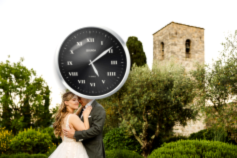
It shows 5h09
